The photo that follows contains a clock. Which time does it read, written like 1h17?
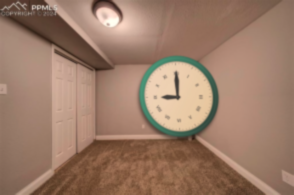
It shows 9h00
